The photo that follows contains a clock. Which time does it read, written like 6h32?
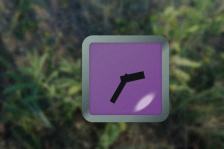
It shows 2h35
